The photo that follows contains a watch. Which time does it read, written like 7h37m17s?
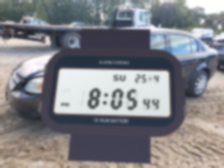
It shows 8h05m44s
